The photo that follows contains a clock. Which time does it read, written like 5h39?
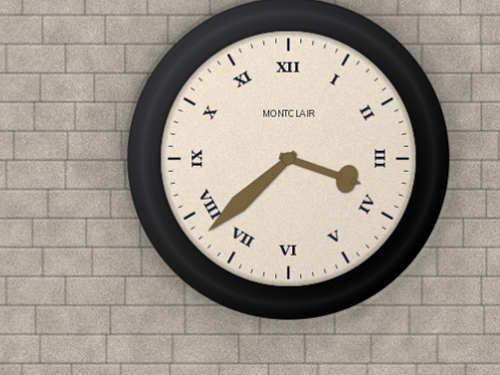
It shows 3h38
